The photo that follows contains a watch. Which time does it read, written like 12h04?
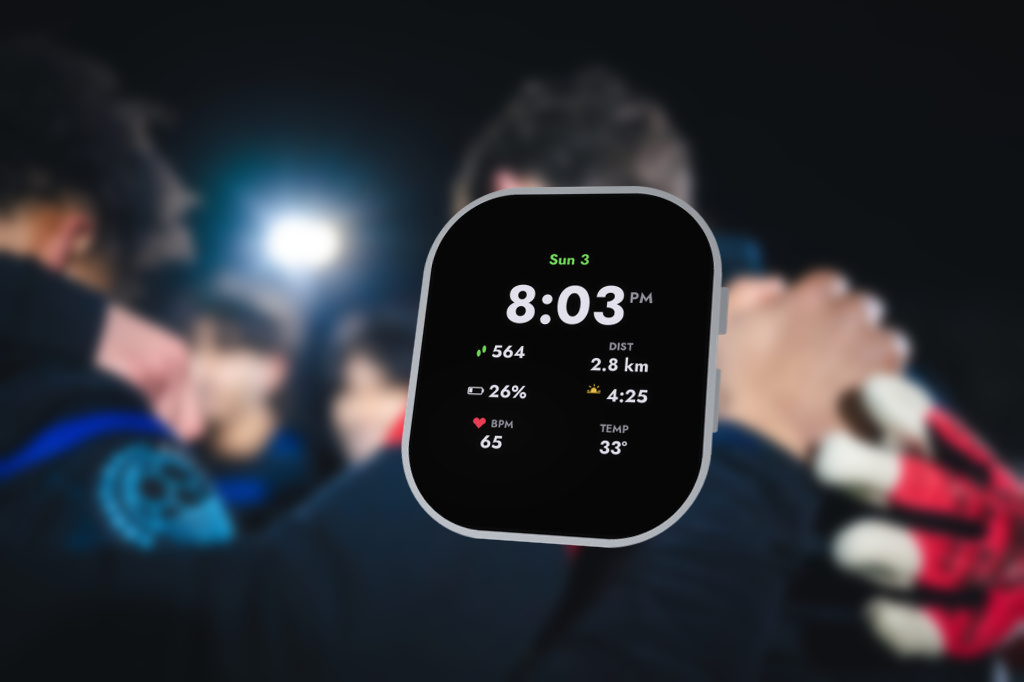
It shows 8h03
